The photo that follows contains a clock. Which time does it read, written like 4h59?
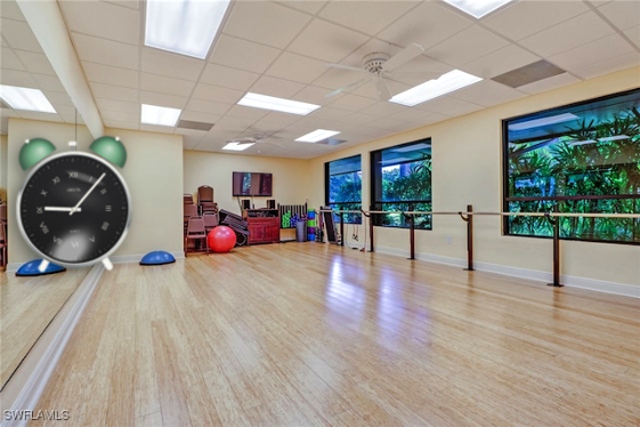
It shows 9h07
